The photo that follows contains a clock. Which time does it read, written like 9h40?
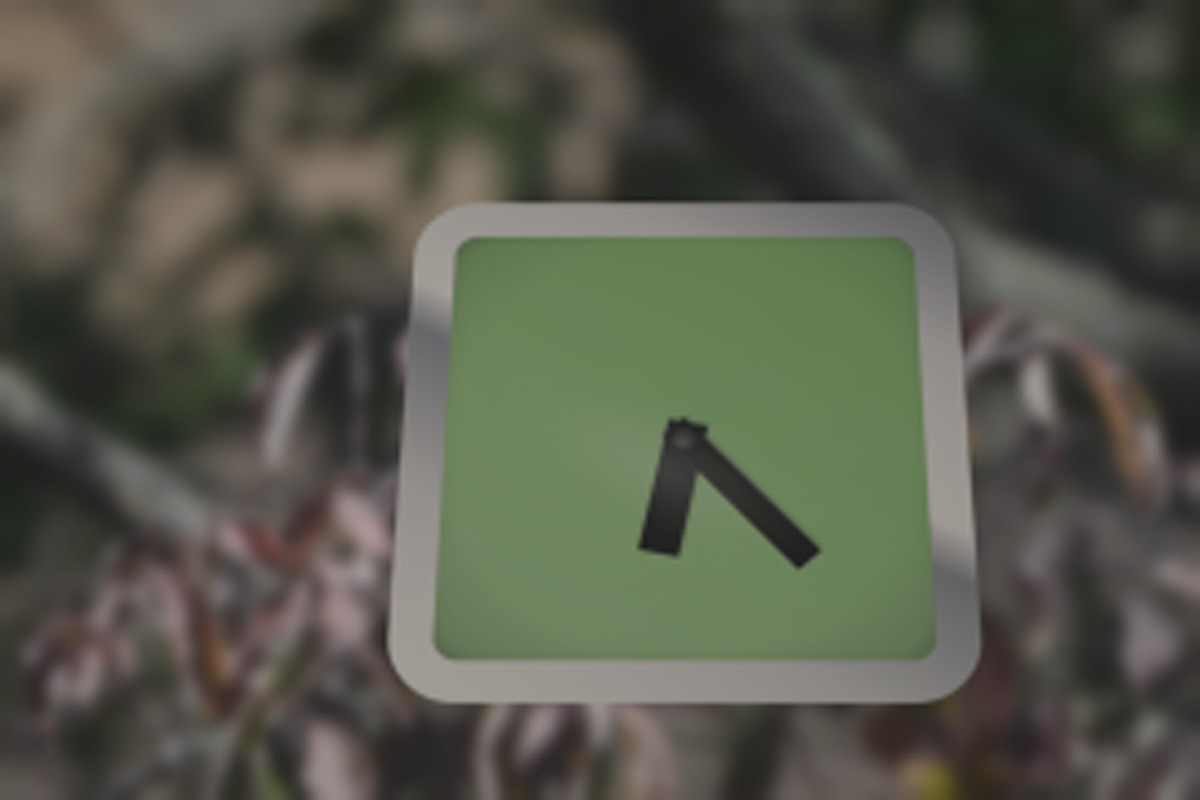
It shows 6h23
